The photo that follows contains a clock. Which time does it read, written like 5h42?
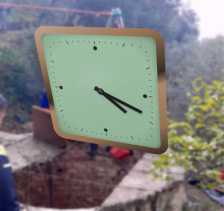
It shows 4h19
